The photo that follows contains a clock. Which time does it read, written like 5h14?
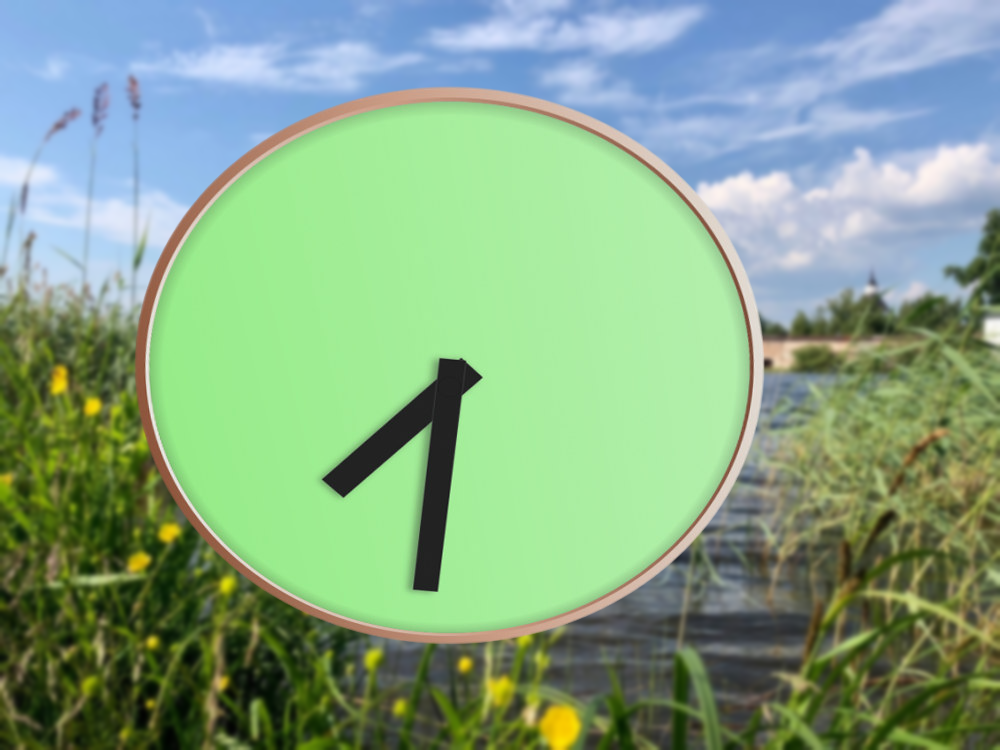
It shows 7h31
